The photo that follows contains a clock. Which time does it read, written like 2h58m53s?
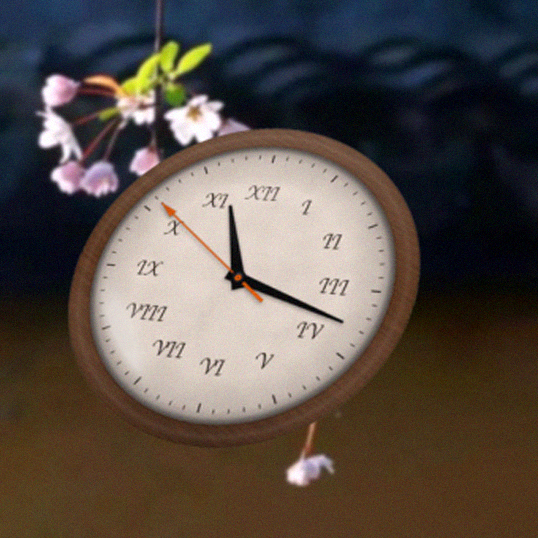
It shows 11h17m51s
